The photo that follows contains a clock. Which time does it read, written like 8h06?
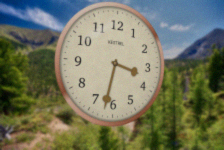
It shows 3h32
